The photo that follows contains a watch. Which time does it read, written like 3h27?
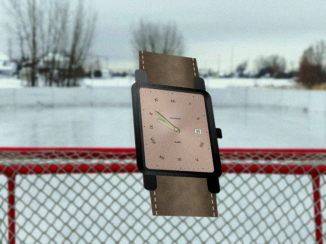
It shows 9h52
